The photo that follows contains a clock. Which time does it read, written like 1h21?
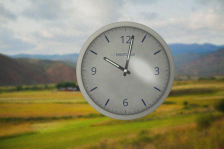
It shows 10h02
